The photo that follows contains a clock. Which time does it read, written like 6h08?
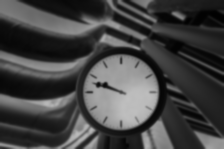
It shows 9h48
